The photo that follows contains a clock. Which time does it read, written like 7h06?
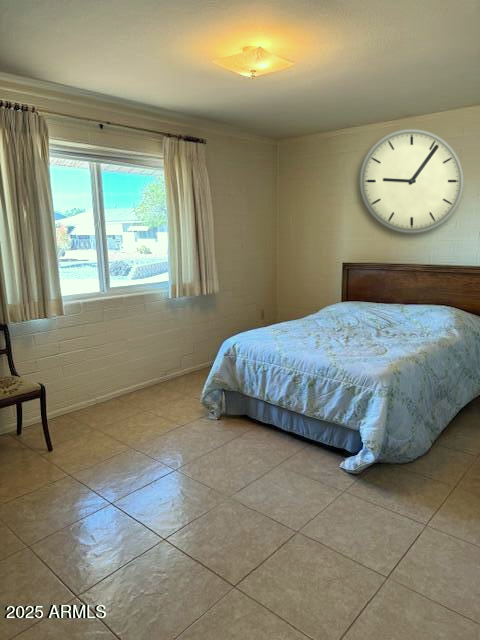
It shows 9h06
